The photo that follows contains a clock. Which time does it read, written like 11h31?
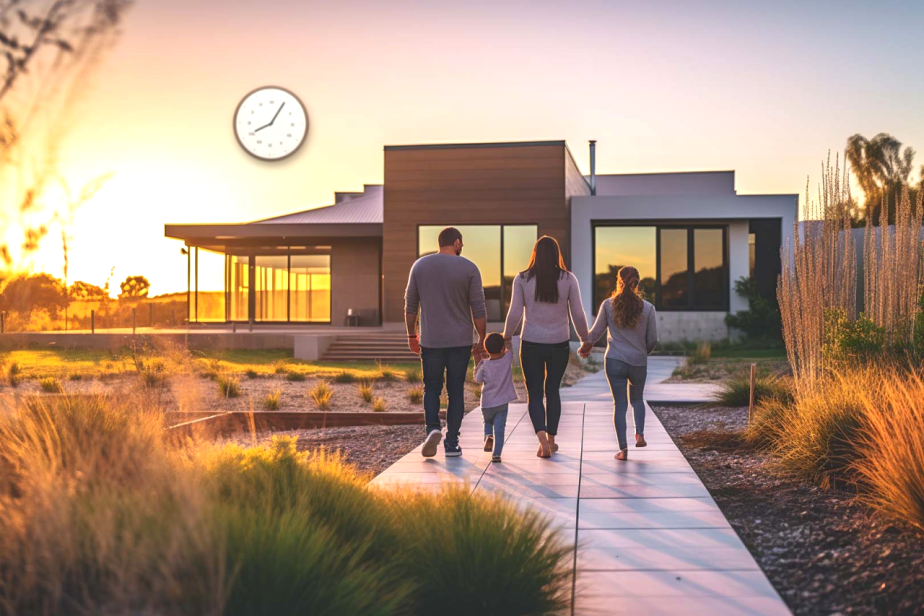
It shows 8h05
